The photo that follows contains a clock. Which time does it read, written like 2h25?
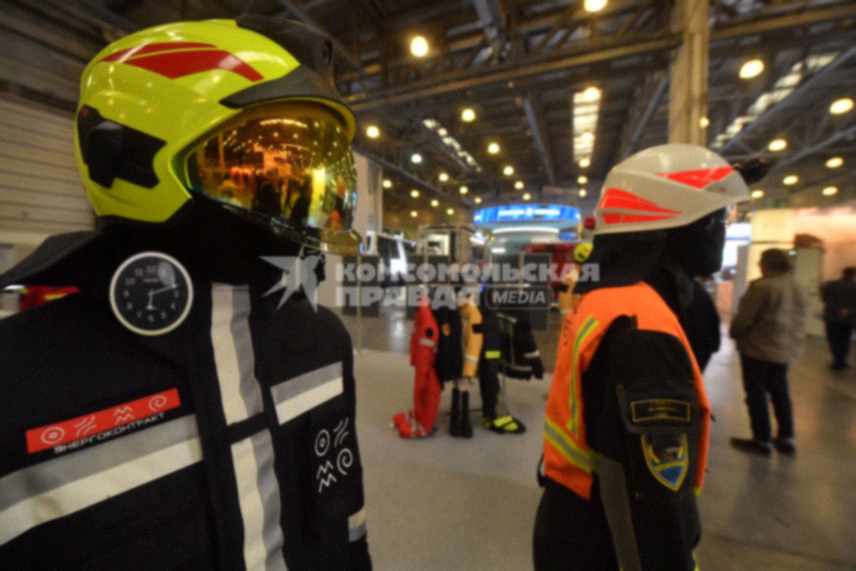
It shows 6h12
